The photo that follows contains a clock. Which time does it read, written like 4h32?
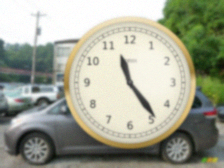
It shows 11h24
